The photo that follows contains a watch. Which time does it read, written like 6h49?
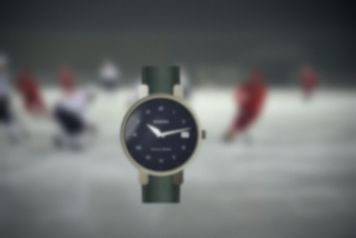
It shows 10h13
